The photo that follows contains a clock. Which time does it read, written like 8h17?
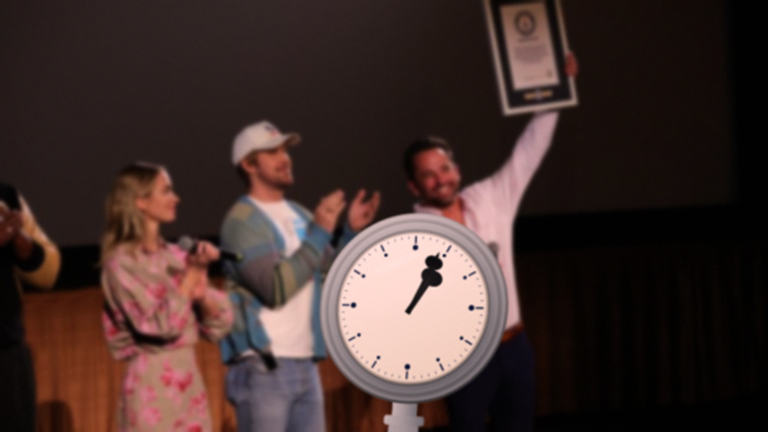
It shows 1h04
